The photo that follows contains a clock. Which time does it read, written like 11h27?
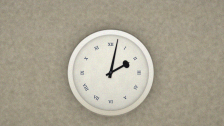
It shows 2h02
